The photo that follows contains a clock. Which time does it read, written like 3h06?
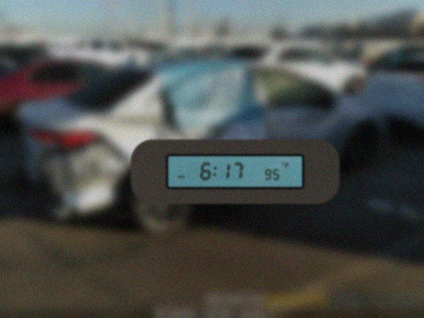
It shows 6h17
